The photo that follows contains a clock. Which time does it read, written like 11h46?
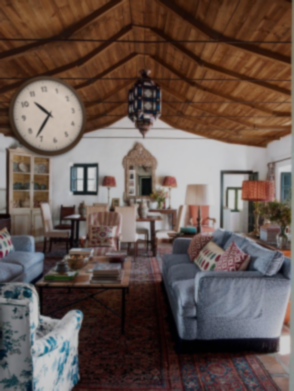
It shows 10h37
